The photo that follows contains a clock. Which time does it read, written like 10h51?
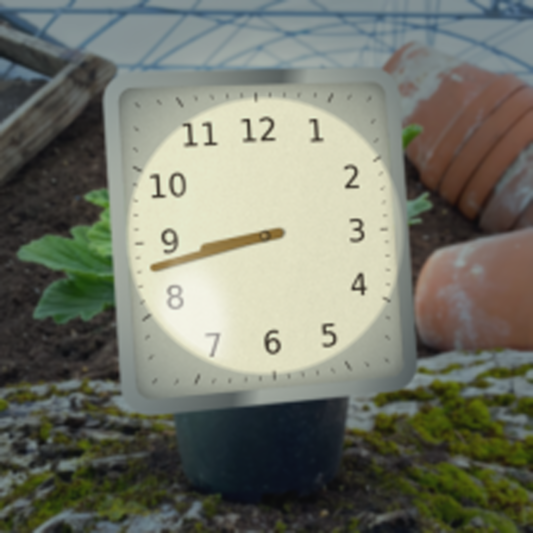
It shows 8h43
